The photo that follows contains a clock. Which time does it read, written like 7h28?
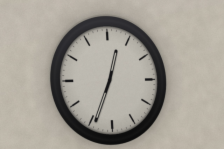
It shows 12h34
